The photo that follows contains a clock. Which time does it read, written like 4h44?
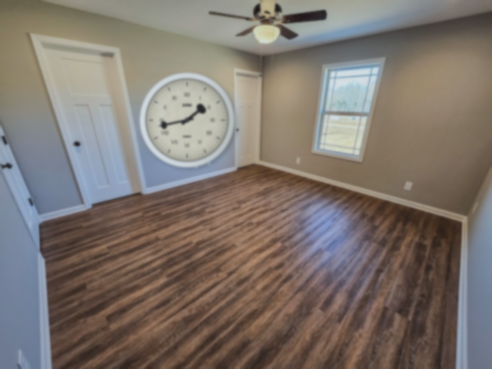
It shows 1h43
